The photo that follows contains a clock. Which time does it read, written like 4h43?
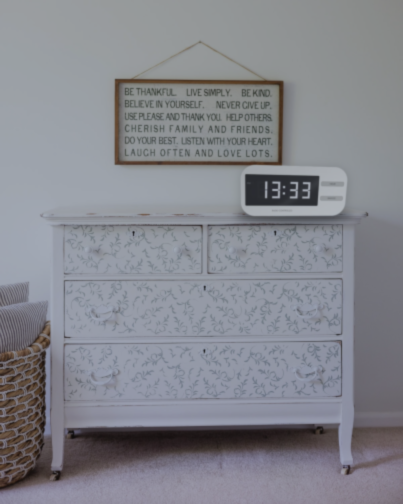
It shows 13h33
